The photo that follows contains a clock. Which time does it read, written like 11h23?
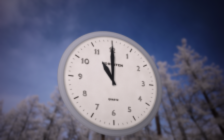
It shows 11h00
